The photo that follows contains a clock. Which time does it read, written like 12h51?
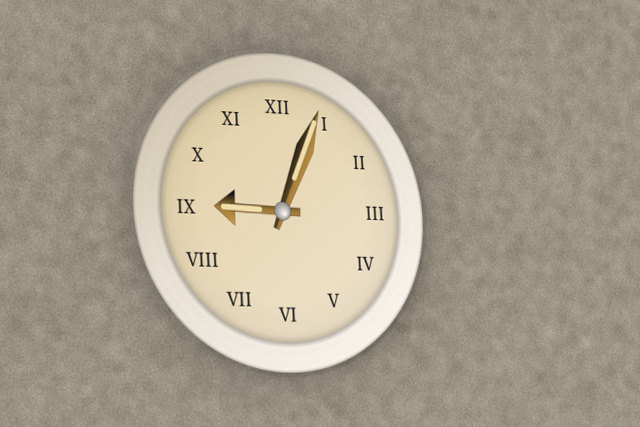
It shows 9h04
